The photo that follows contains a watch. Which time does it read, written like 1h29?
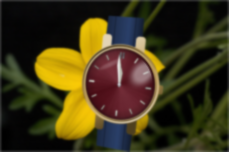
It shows 11h59
